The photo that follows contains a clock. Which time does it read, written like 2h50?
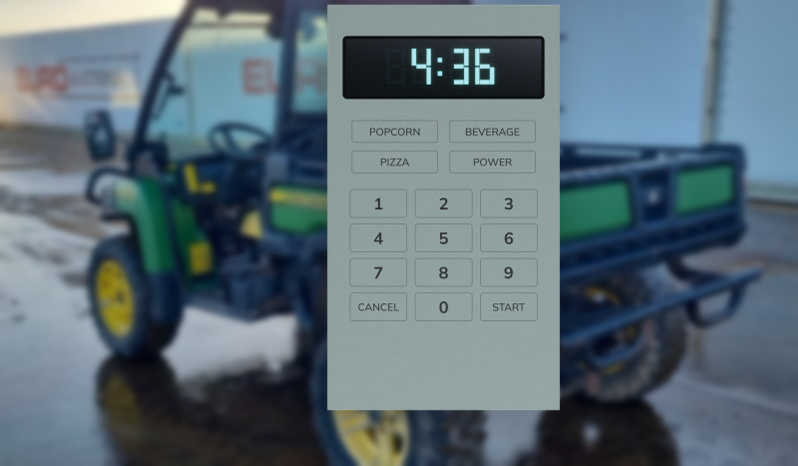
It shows 4h36
